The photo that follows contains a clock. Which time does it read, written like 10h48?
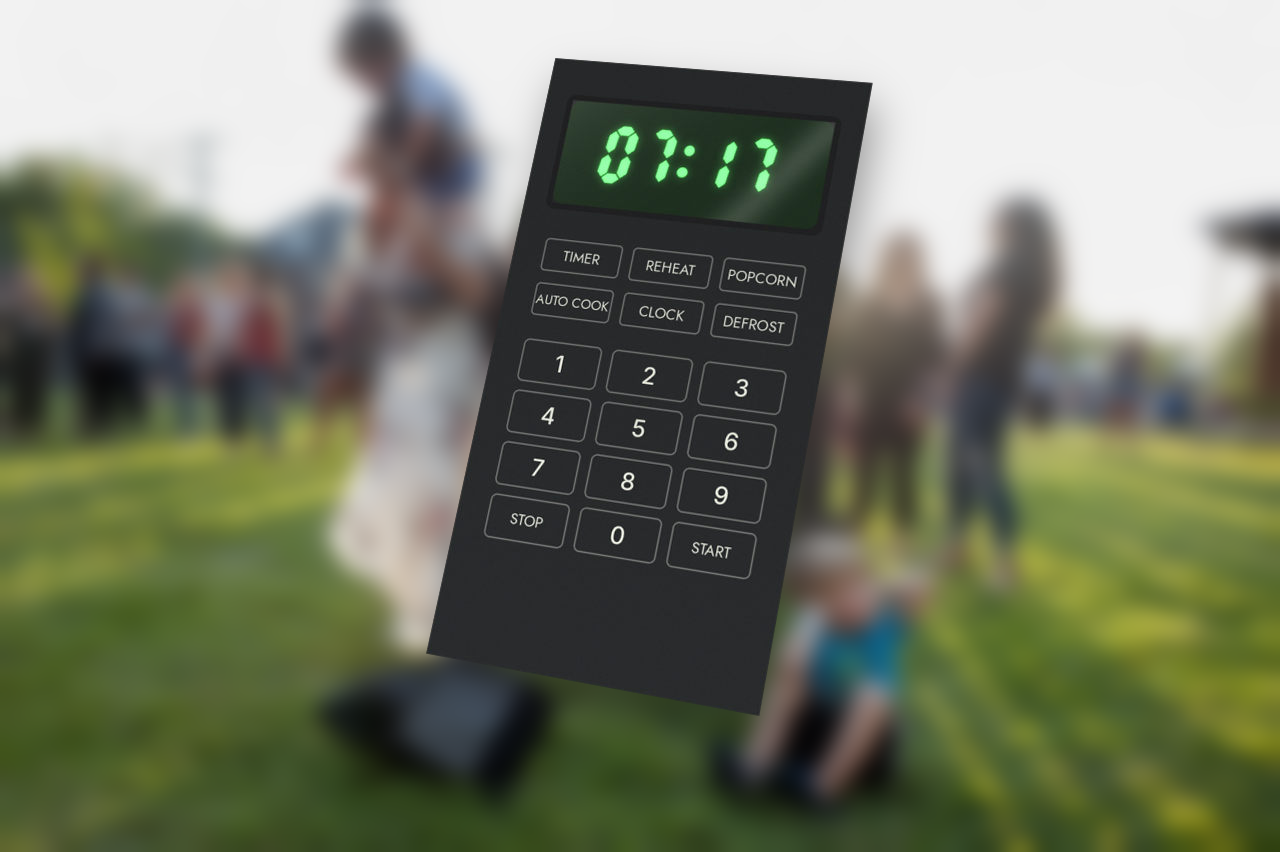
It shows 7h17
